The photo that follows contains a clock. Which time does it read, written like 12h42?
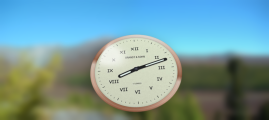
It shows 8h12
